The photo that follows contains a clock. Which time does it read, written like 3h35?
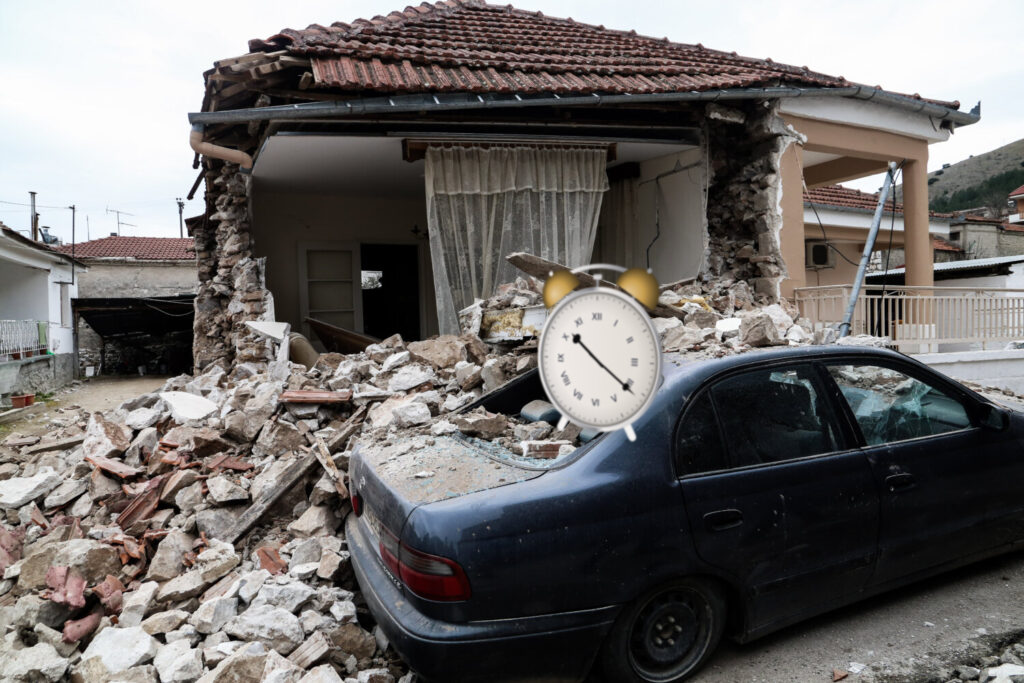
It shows 10h21
